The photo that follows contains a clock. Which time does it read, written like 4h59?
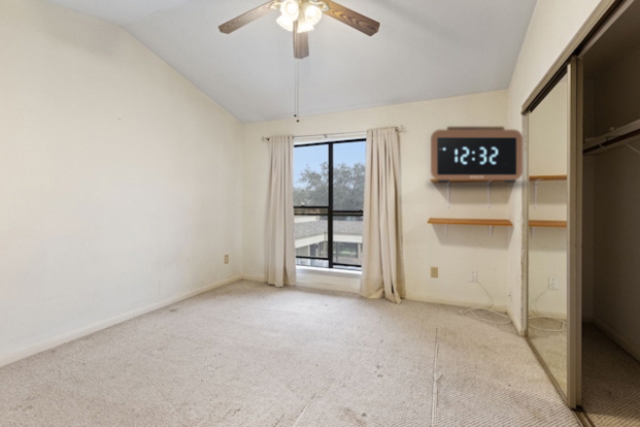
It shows 12h32
